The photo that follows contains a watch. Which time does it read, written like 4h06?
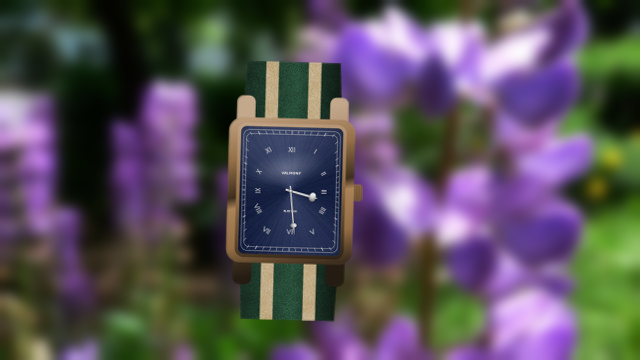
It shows 3h29
